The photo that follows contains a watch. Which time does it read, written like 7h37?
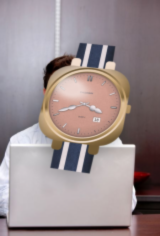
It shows 3h41
